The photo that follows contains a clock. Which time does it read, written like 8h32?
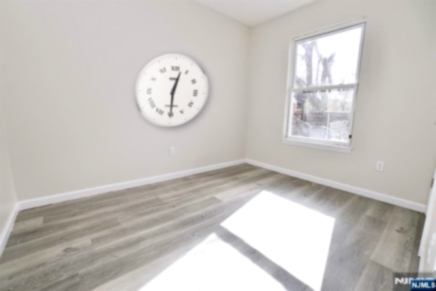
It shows 12h30
